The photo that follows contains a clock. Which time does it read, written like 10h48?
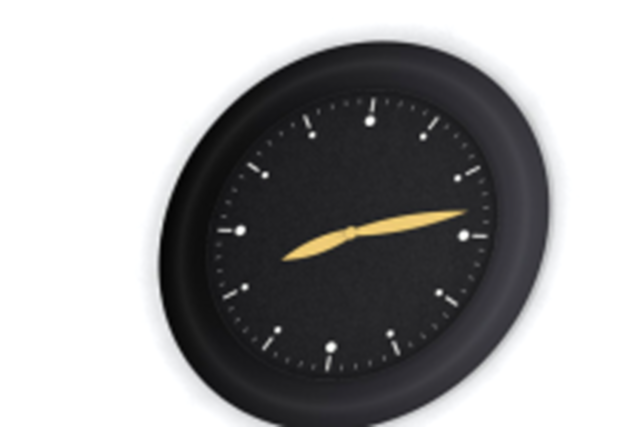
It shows 8h13
